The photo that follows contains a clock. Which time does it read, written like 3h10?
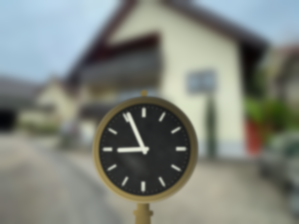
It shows 8h56
